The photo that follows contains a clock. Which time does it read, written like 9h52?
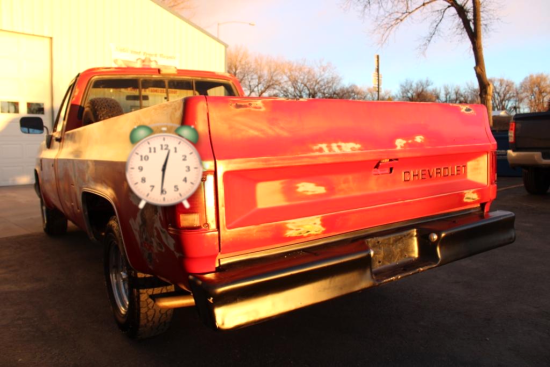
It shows 12h31
